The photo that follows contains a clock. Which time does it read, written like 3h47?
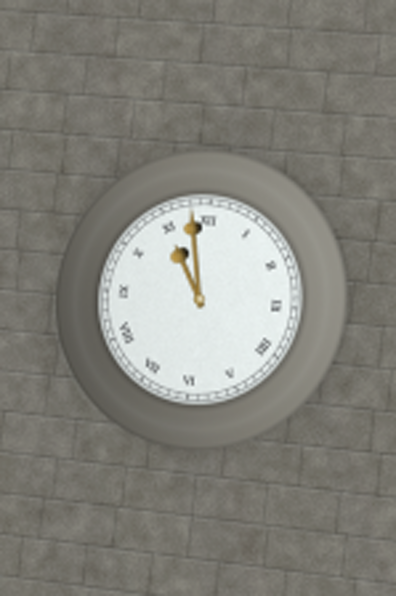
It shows 10h58
